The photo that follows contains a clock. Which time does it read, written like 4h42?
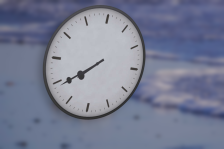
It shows 7h39
